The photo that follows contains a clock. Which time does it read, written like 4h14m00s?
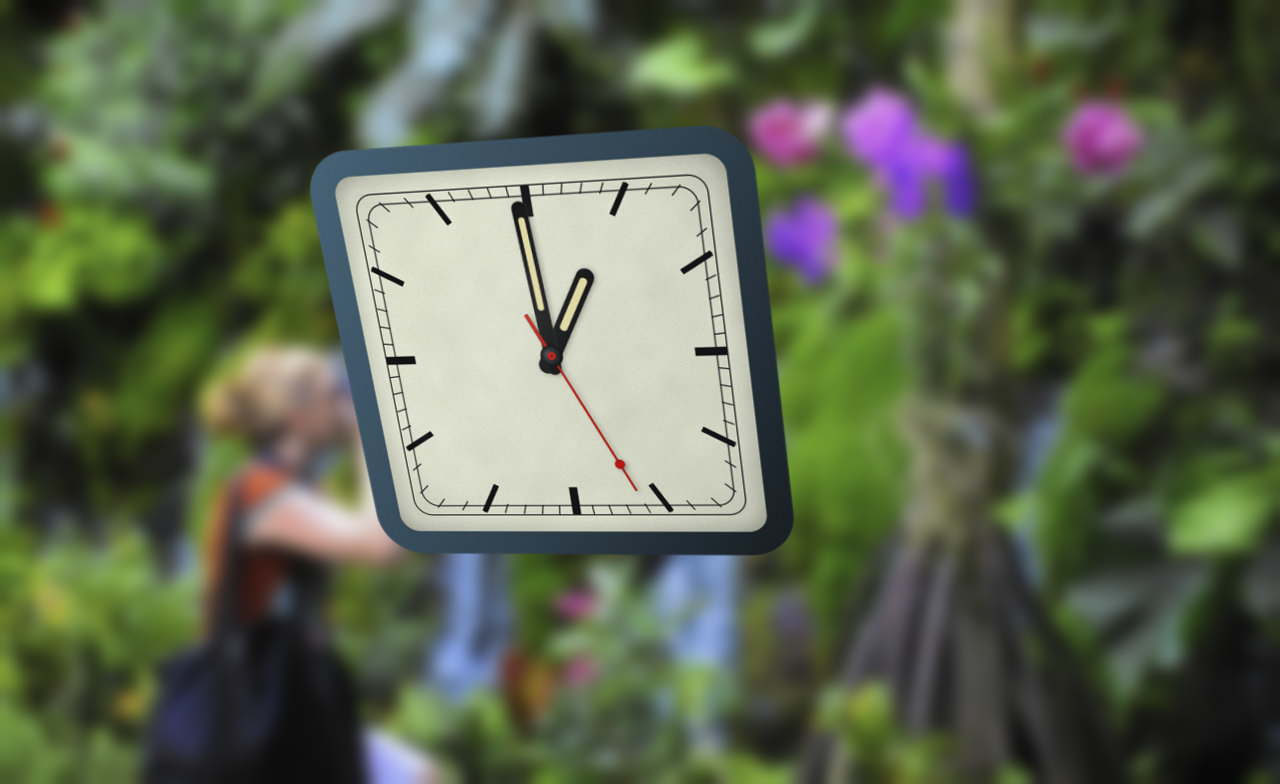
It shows 12h59m26s
